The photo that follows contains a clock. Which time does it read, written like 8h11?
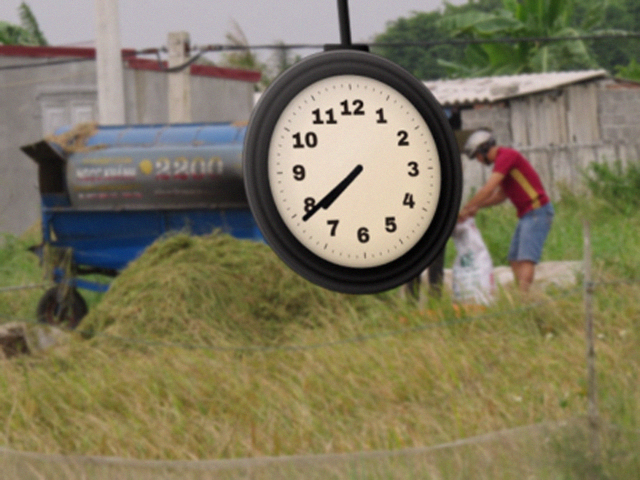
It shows 7h39
